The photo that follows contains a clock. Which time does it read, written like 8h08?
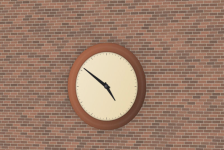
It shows 4h51
